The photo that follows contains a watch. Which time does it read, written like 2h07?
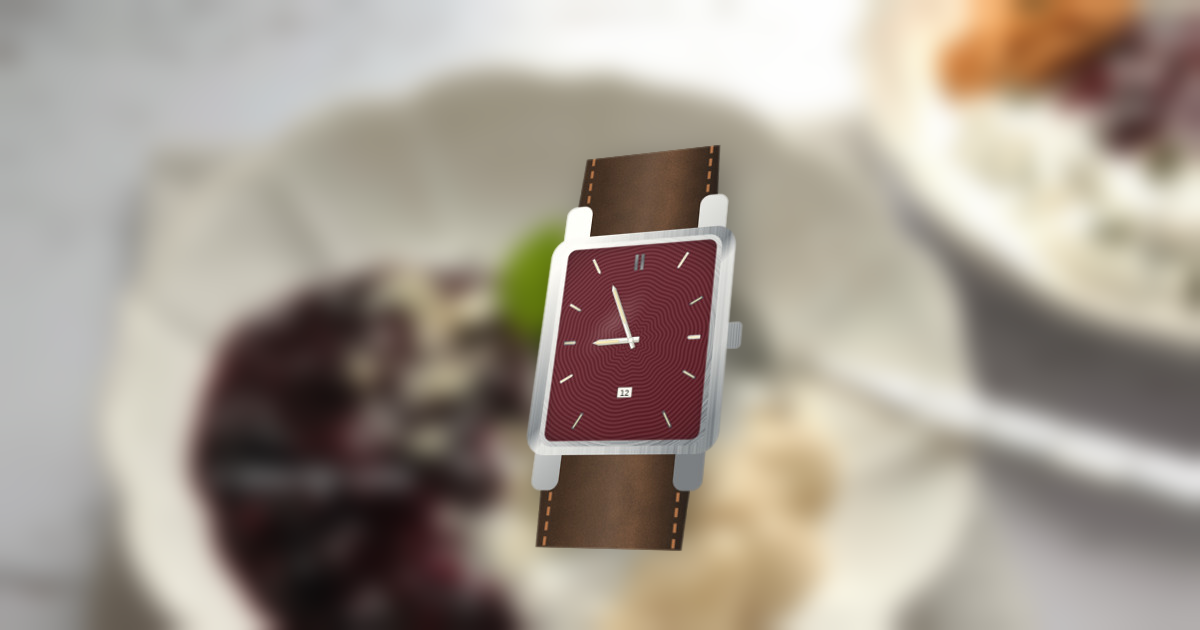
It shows 8h56
